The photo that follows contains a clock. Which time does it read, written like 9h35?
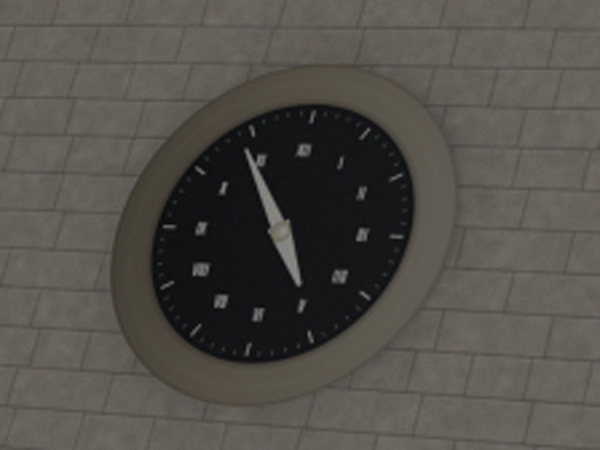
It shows 4h54
